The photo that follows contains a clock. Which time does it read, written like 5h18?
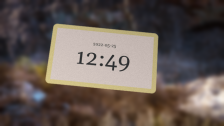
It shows 12h49
